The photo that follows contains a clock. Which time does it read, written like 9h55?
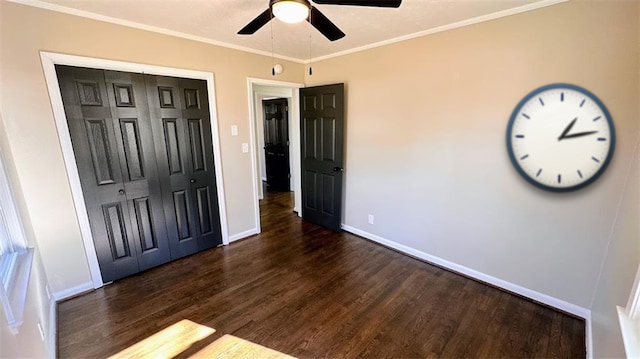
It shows 1h13
